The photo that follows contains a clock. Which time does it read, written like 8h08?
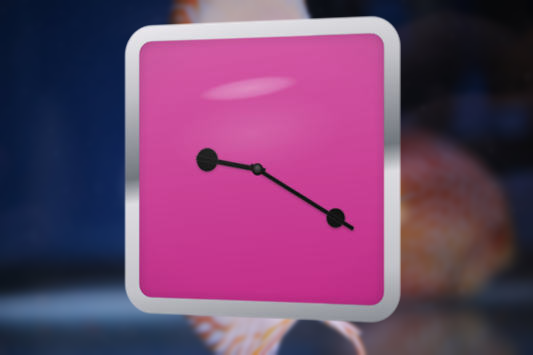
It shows 9h20
